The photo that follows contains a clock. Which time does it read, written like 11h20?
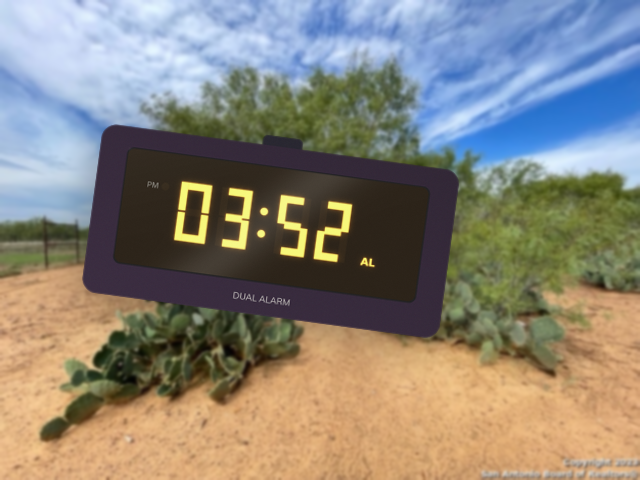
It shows 3h52
